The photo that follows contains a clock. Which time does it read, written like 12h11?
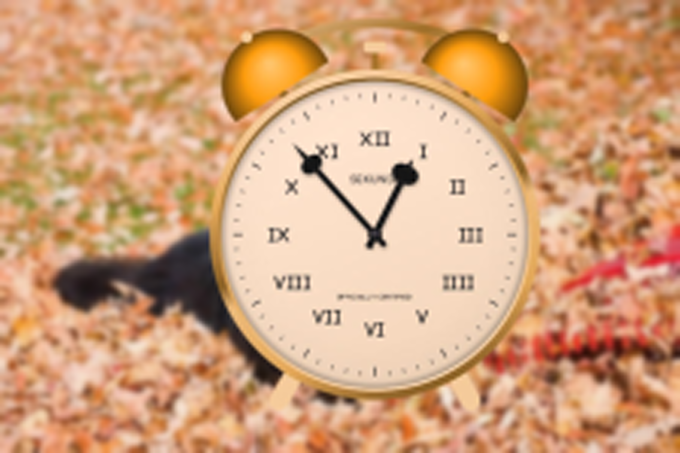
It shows 12h53
